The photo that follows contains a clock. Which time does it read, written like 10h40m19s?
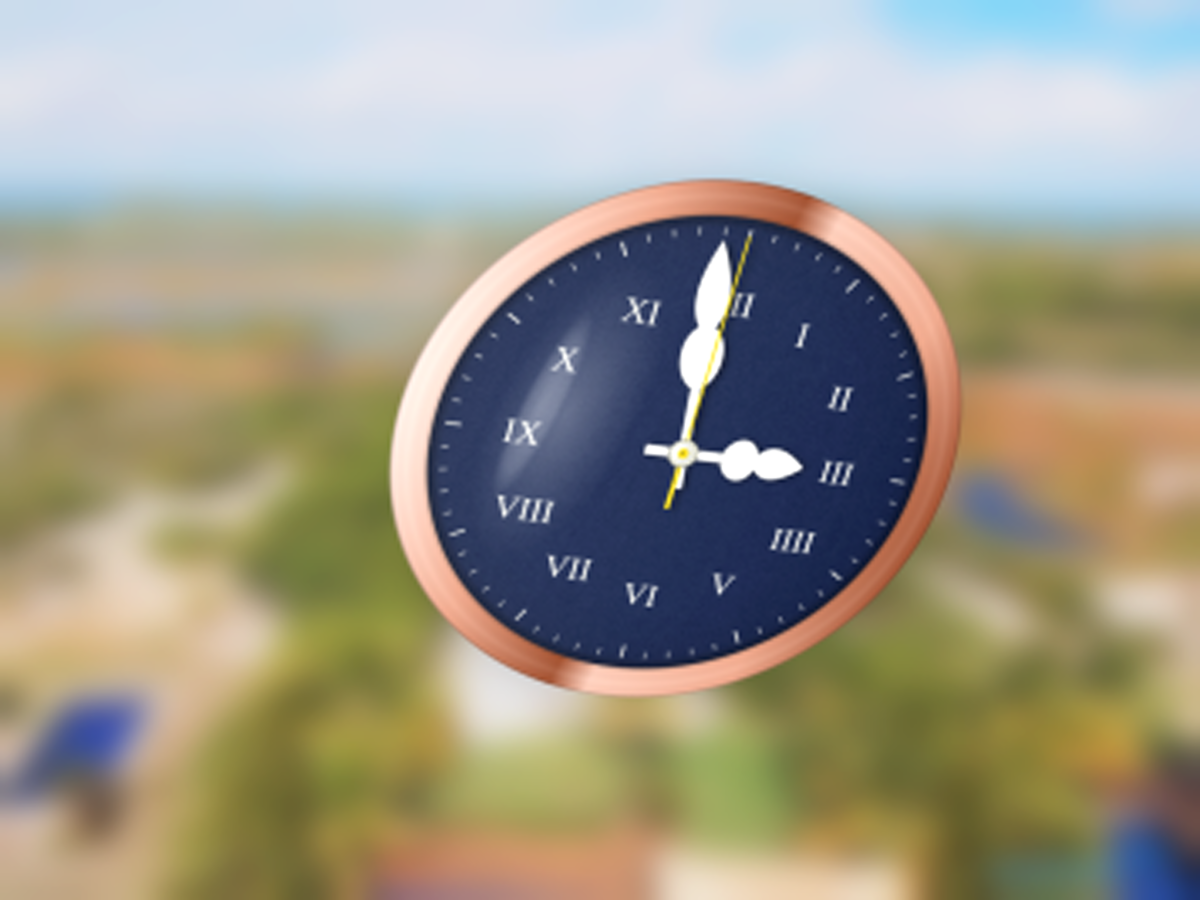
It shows 2h59m00s
